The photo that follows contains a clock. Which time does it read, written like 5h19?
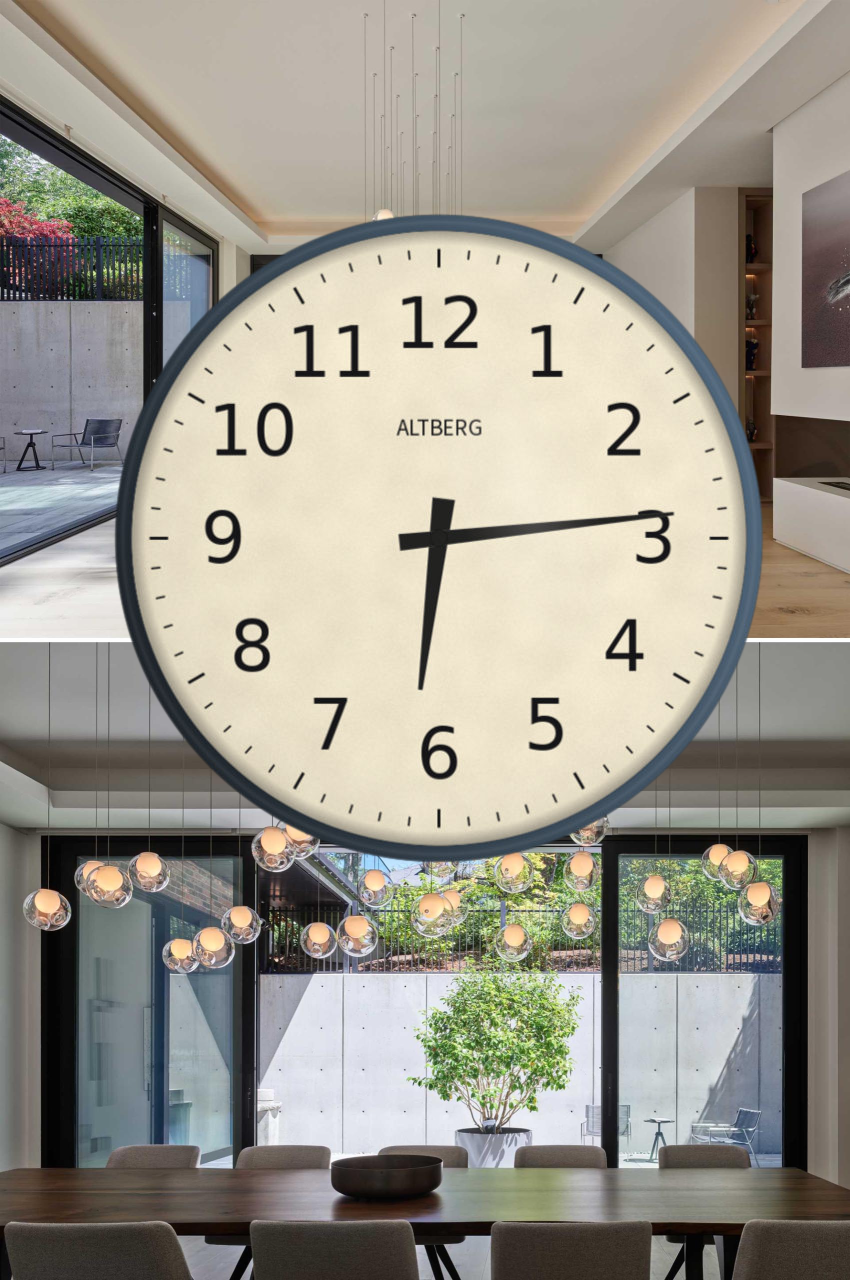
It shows 6h14
